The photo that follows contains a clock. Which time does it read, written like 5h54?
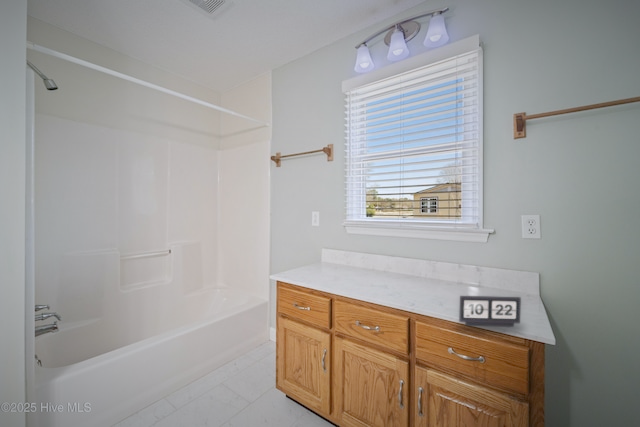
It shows 10h22
